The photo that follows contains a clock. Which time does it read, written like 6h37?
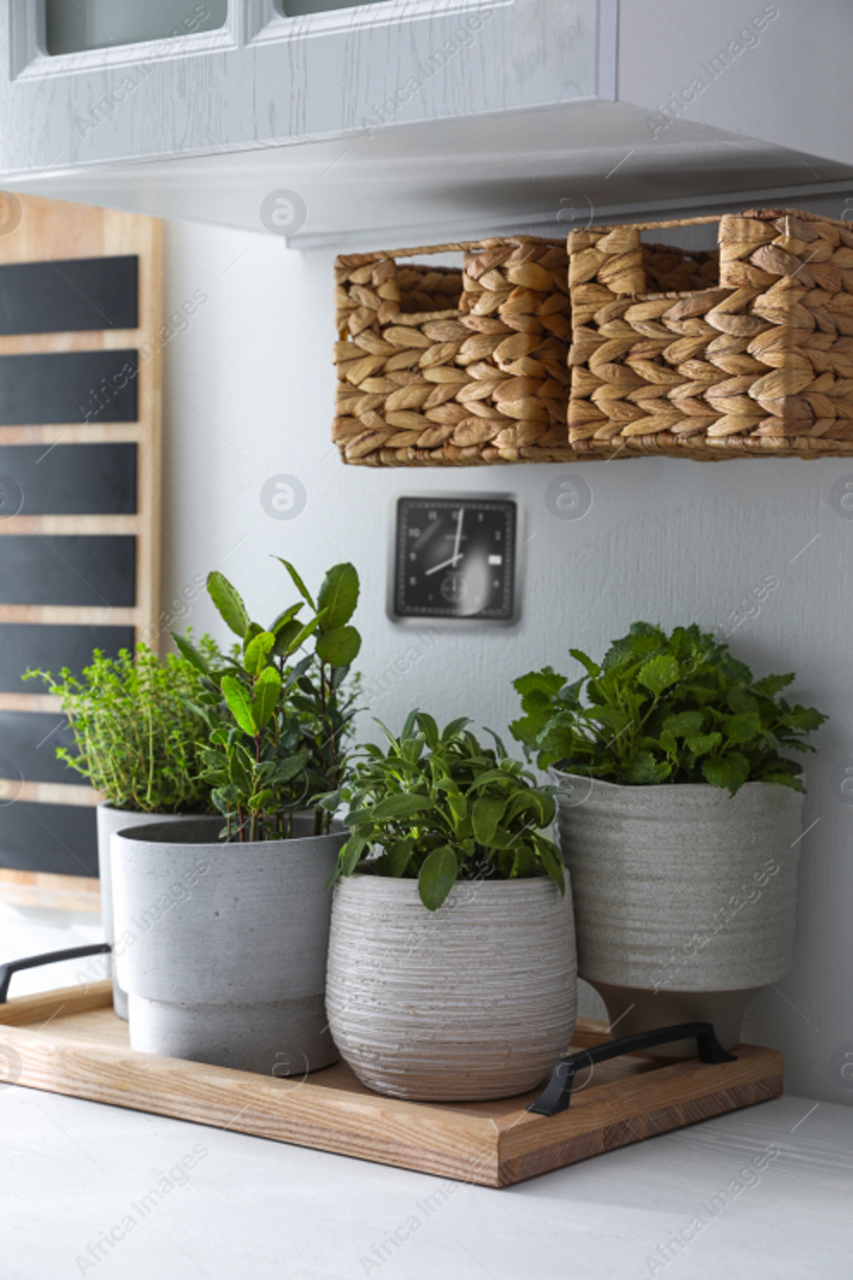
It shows 8h01
